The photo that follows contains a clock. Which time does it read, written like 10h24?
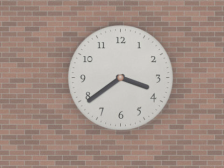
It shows 3h39
